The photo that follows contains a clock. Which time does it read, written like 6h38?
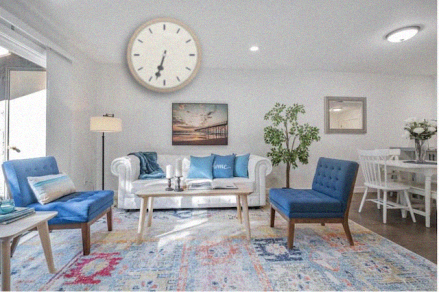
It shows 6h33
